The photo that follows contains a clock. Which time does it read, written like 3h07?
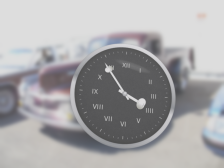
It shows 3h54
